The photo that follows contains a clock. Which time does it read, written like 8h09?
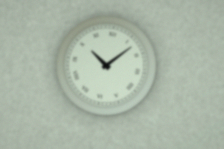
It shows 10h07
